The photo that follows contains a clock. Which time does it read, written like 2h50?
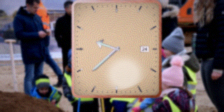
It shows 9h38
